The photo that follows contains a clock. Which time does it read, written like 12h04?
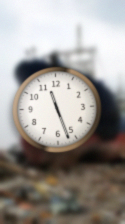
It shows 11h27
